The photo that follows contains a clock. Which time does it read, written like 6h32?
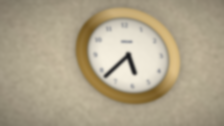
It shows 5h38
